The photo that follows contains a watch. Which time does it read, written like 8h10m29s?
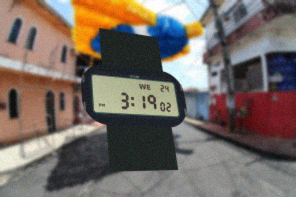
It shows 3h19m02s
